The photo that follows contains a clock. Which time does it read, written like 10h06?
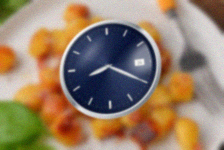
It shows 8h20
